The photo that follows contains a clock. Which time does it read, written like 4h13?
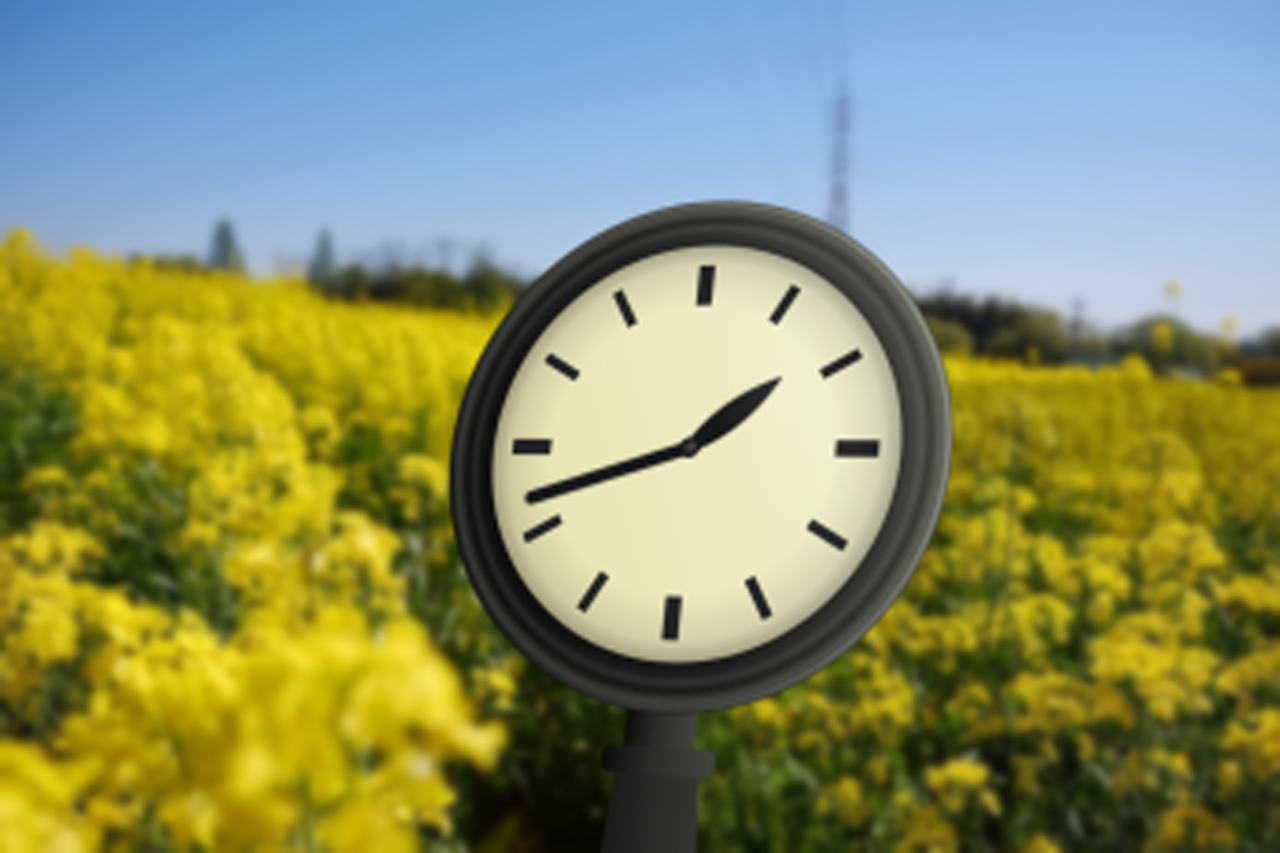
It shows 1h42
